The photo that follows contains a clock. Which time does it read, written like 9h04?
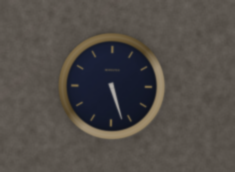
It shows 5h27
